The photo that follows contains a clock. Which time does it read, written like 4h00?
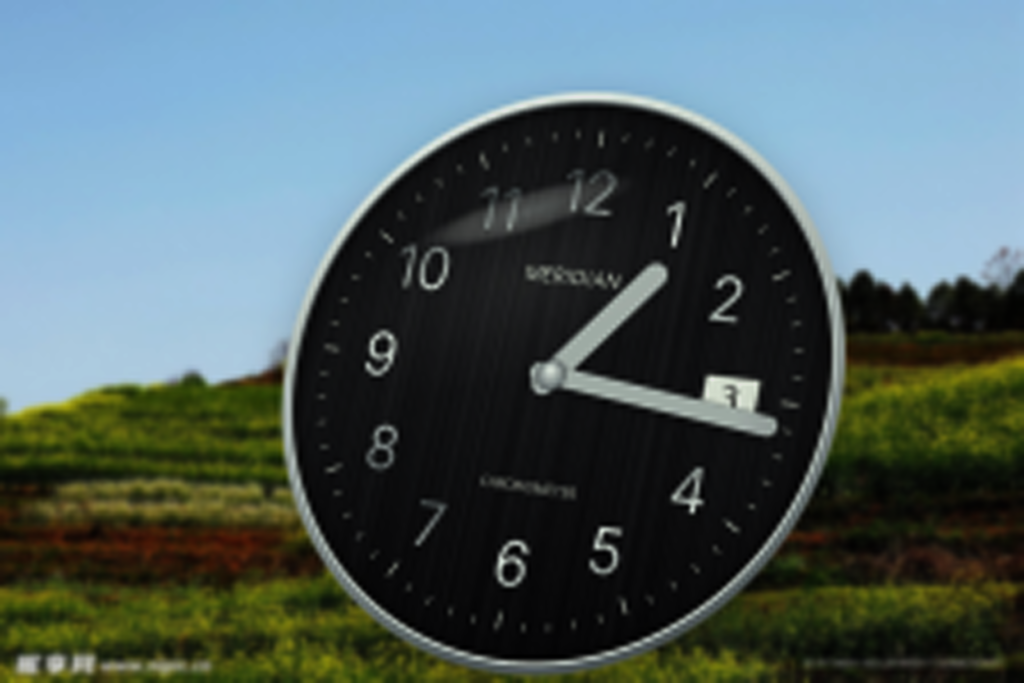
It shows 1h16
